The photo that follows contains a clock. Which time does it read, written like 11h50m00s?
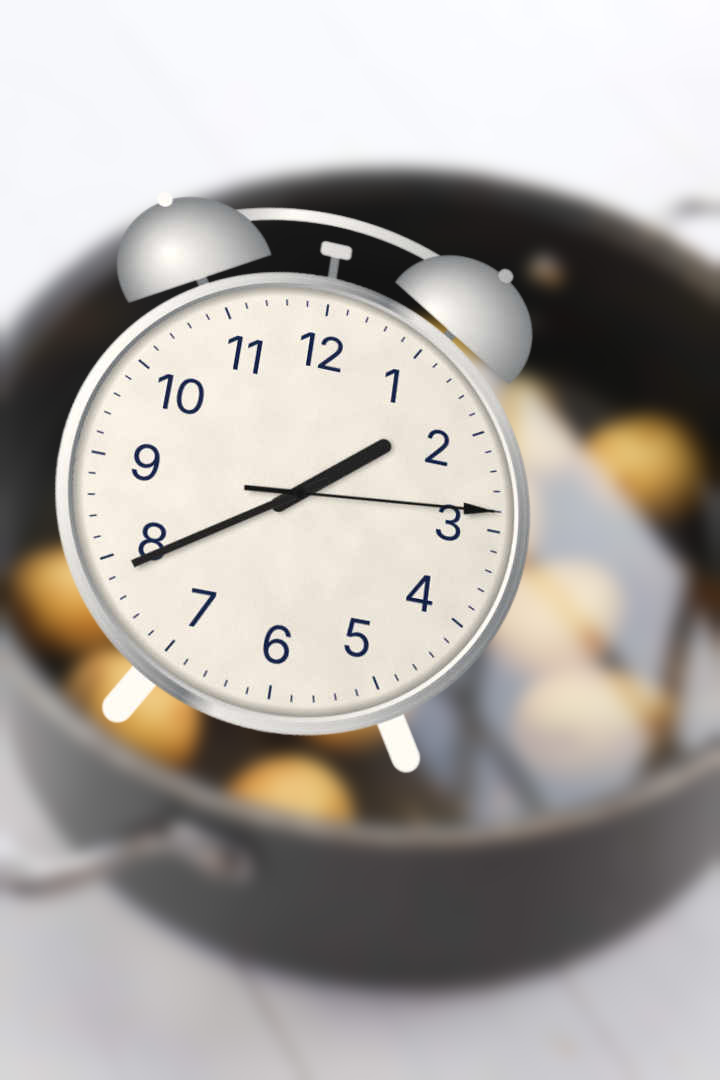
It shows 1h39m14s
